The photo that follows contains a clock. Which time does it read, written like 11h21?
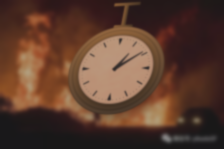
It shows 1h09
